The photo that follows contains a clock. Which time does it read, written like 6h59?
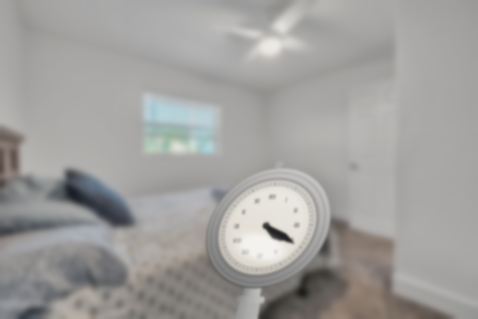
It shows 4h20
